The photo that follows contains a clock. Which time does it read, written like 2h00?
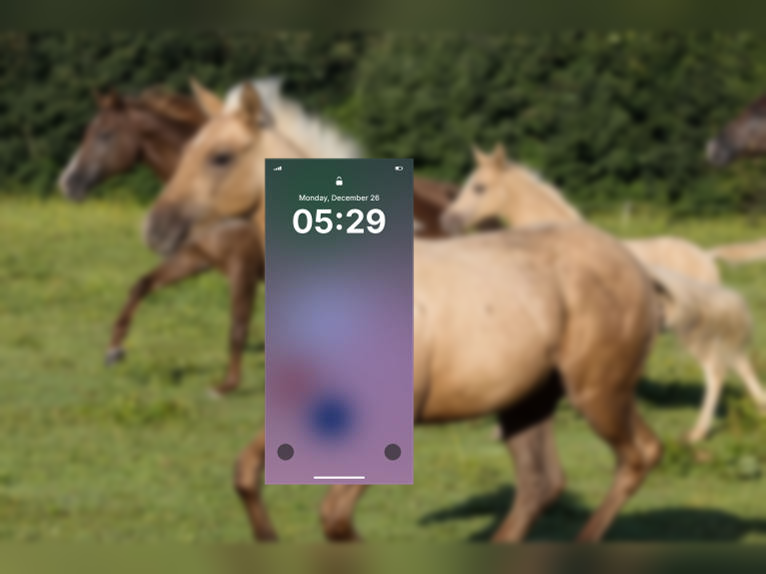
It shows 5h29
